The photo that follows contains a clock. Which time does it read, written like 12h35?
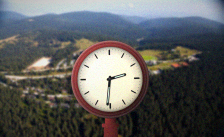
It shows 2h31
